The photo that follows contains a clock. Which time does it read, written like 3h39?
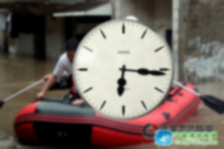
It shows 6h16
